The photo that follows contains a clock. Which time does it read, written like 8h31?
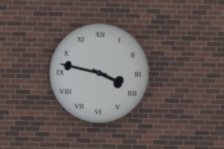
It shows 3h47
